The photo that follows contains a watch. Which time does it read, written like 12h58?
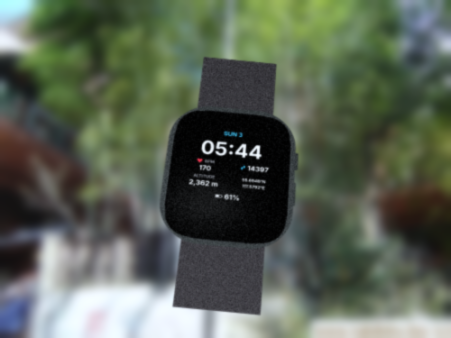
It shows 5h44
